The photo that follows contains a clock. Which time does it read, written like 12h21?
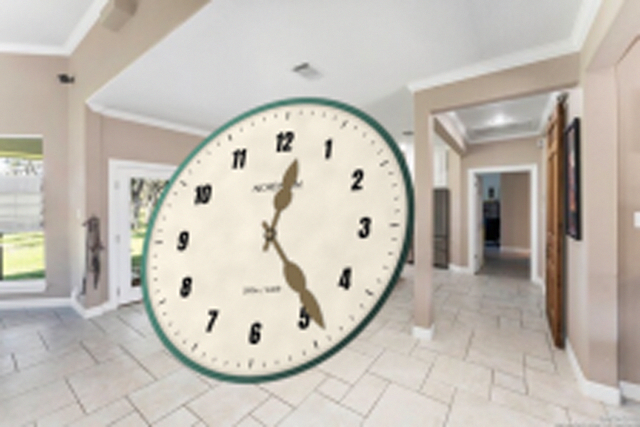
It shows 12h24
